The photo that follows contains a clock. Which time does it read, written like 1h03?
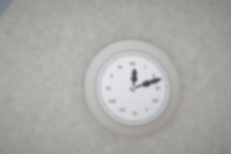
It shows 12h12
